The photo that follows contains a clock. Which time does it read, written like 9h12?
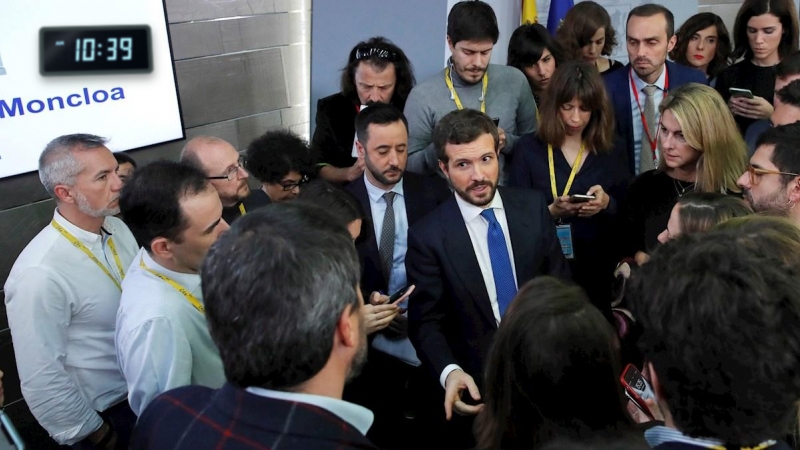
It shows 10h39
